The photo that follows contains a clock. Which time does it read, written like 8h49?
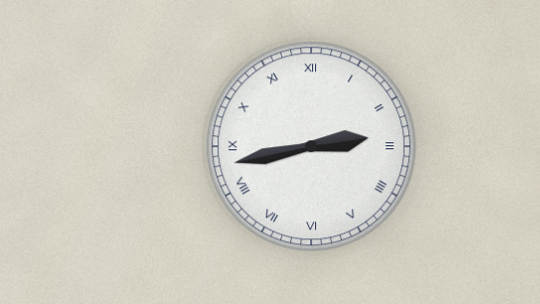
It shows 2h43
